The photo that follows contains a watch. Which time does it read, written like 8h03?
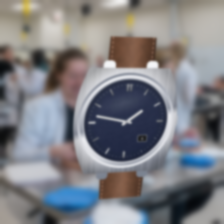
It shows 1h47
